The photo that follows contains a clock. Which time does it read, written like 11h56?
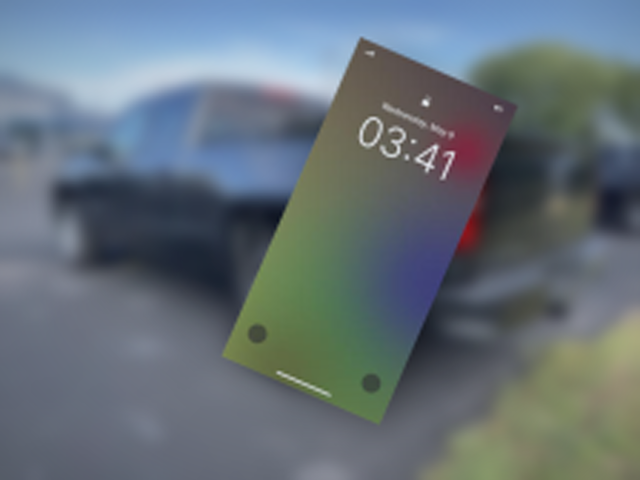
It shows 3h41
